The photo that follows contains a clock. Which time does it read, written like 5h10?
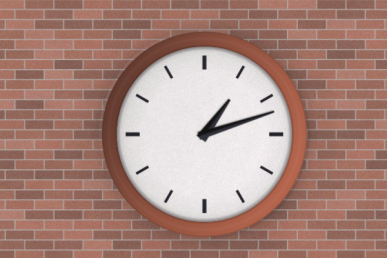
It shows 1h12
